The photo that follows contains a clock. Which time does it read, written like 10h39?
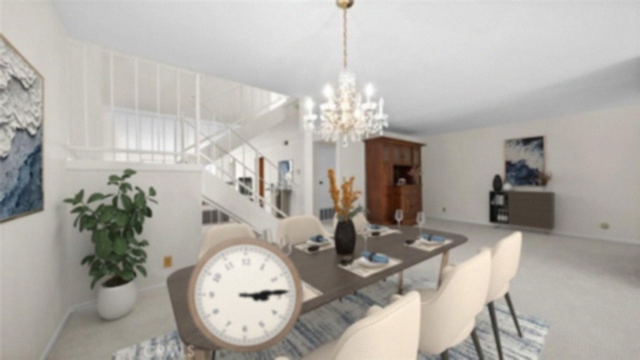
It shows 3h14
